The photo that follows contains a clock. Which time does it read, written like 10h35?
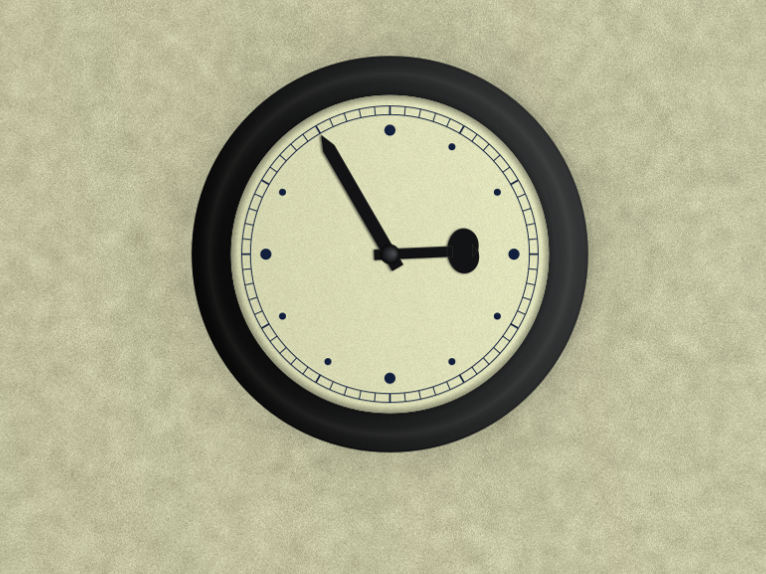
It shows 2h55
